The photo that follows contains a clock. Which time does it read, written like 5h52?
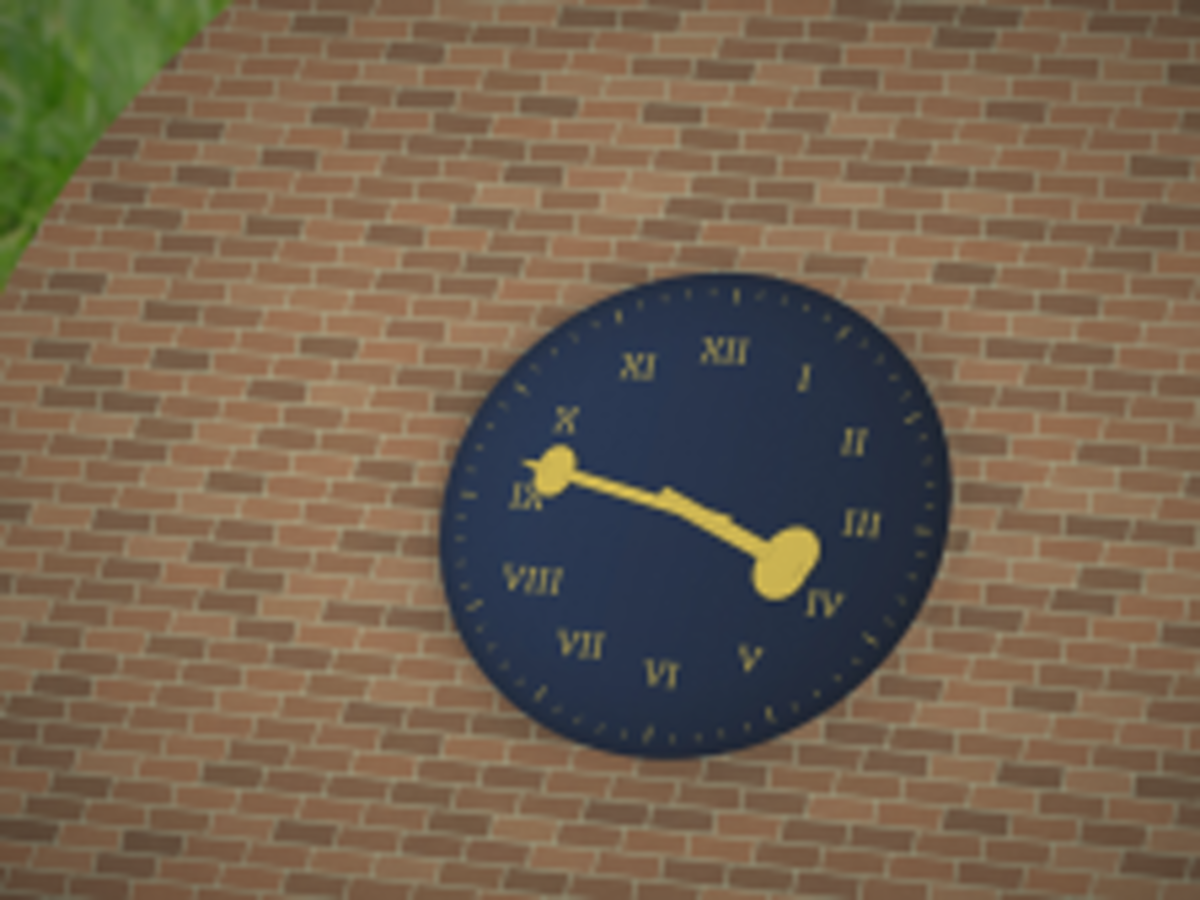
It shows 3h47
